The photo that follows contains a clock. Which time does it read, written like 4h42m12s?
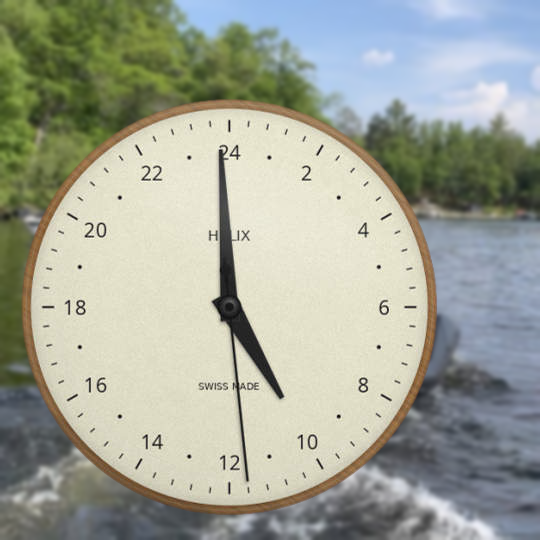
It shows 9h59m29s
